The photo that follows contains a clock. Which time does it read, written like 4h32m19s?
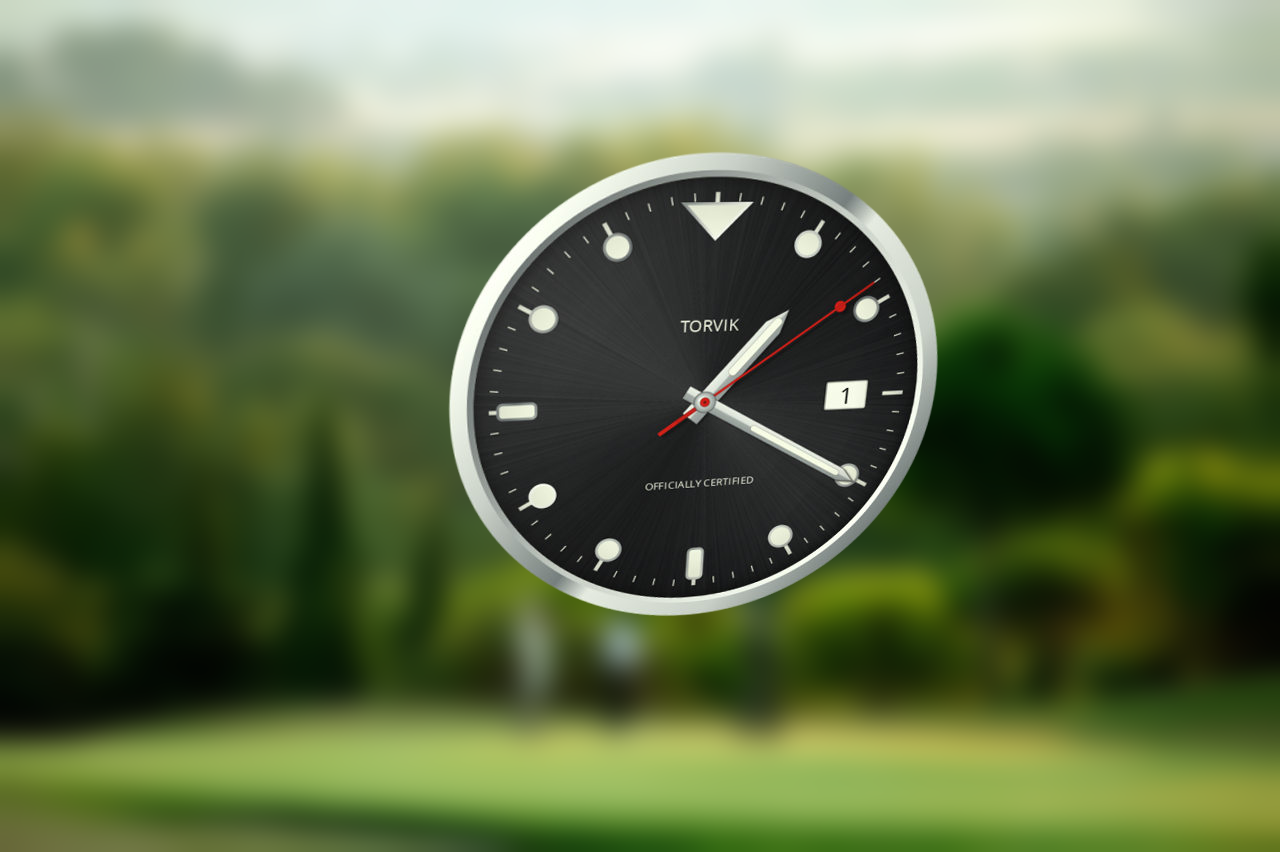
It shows 1h20m09s
